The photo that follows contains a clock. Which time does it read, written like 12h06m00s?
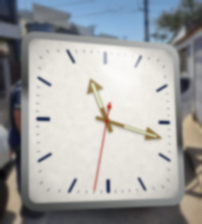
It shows 11h17m32s
